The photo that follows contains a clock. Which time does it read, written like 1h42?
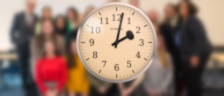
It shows 2h02
